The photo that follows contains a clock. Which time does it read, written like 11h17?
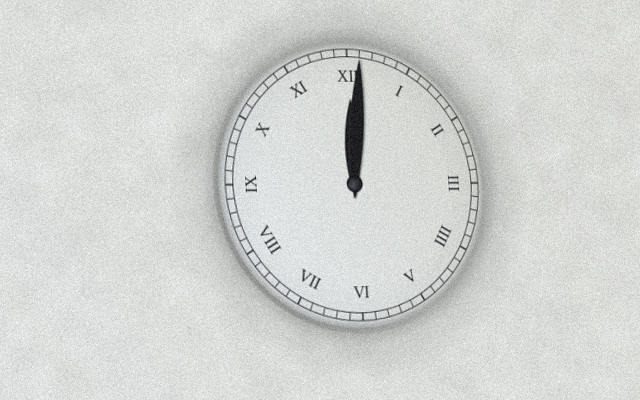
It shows 12h01
